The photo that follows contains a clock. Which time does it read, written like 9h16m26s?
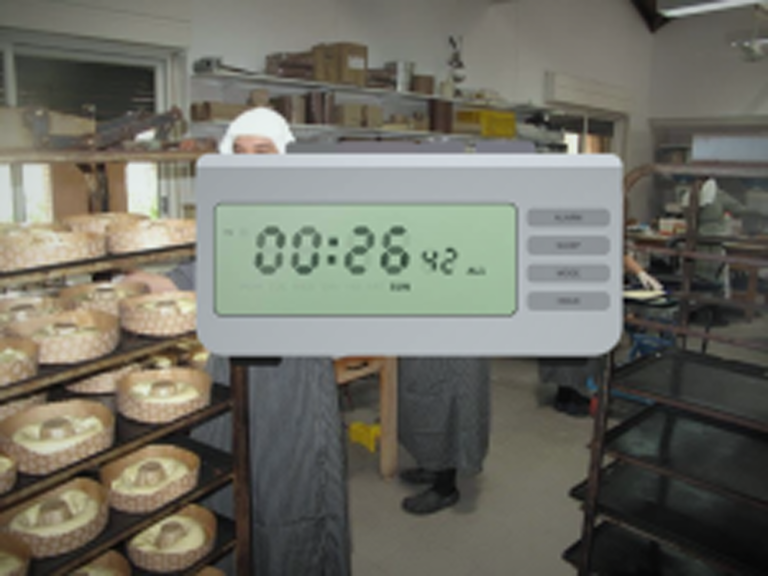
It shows 0h26m42s
